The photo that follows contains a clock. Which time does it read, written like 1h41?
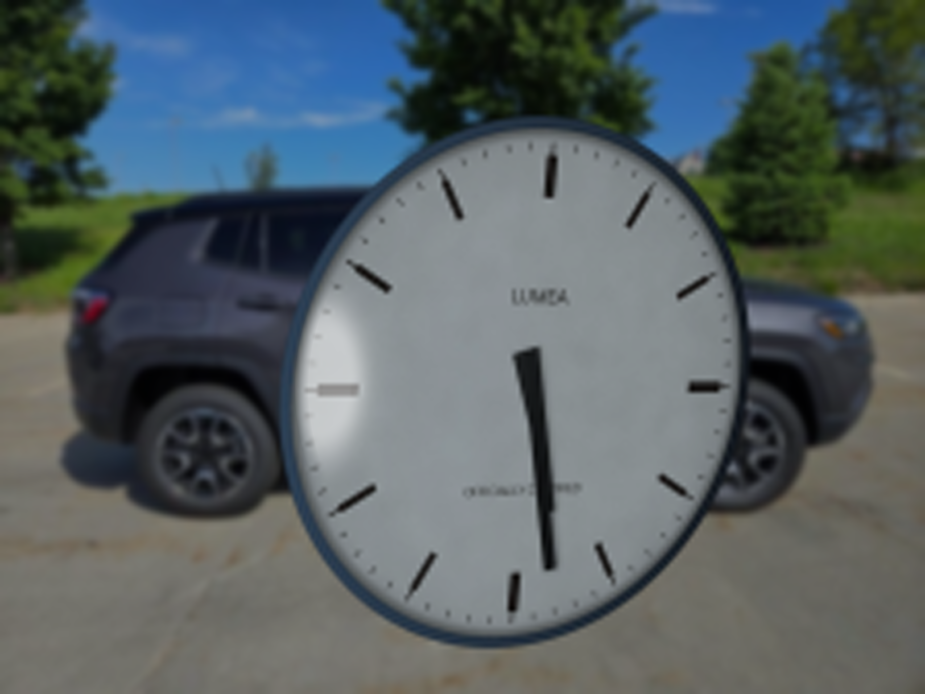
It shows 5h28
